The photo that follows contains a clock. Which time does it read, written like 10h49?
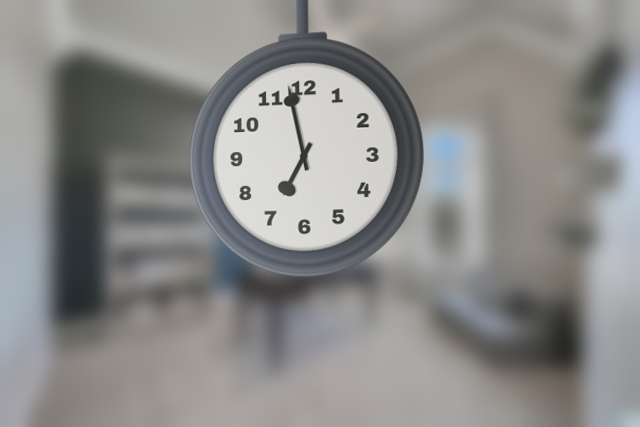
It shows 6h58
